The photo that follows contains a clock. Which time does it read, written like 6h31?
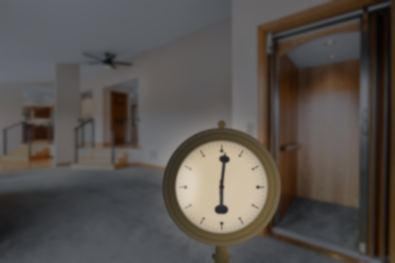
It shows 6h01
